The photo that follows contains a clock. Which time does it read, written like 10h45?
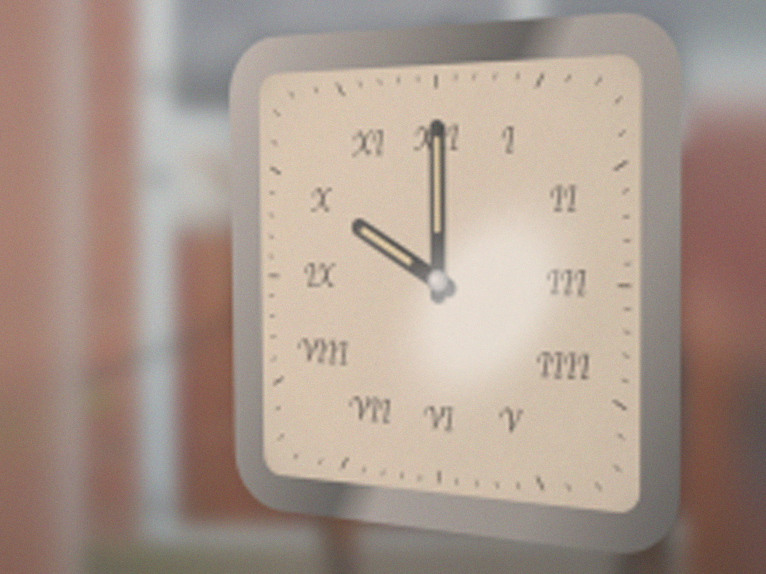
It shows 10h00
